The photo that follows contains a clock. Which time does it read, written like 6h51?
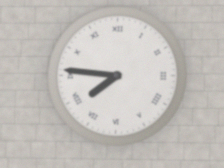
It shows 7h46
